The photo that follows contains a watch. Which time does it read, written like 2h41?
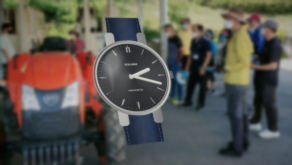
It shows 2h18
